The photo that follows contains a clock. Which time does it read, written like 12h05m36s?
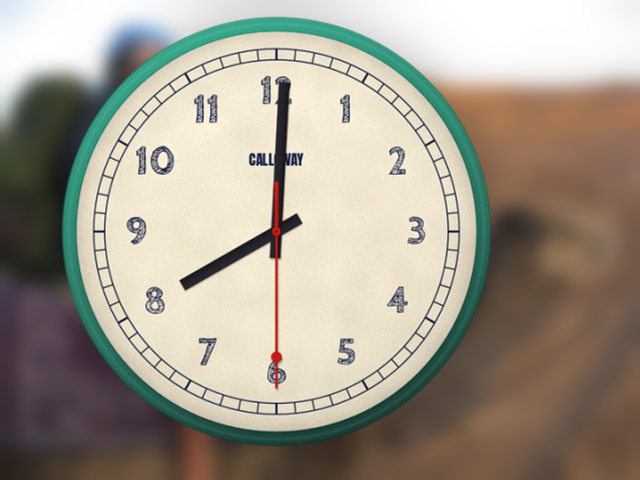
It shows 8h00m30s
